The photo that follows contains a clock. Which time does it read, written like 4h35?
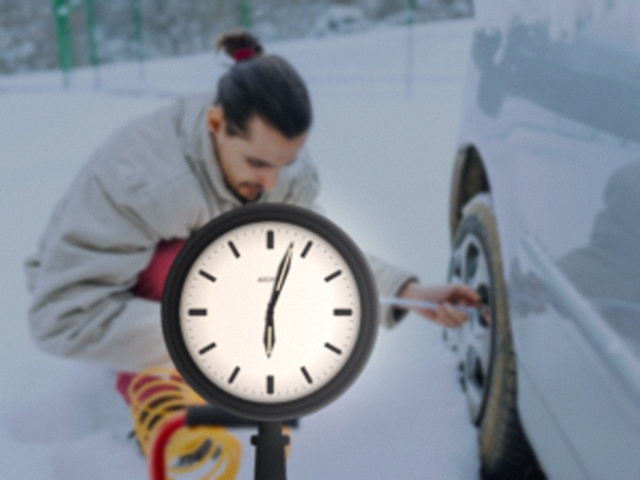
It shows 6h03
